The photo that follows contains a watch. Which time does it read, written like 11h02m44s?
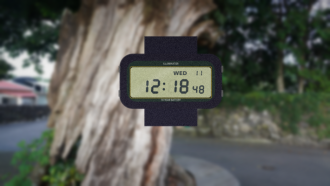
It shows 12h18m48s
